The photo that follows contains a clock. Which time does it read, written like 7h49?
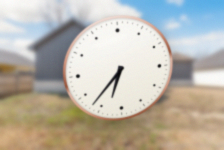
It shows 6h37
